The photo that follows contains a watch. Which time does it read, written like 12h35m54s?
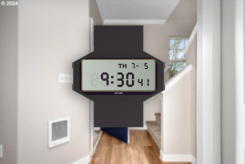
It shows 9h30m41s
